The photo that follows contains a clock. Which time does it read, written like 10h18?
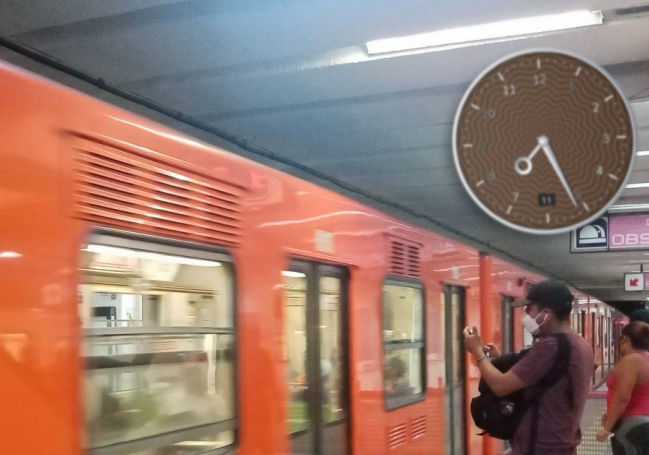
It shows 7h26
